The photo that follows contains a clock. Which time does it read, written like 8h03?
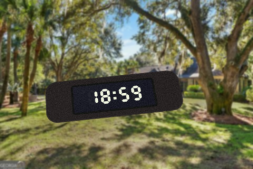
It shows 18h59
